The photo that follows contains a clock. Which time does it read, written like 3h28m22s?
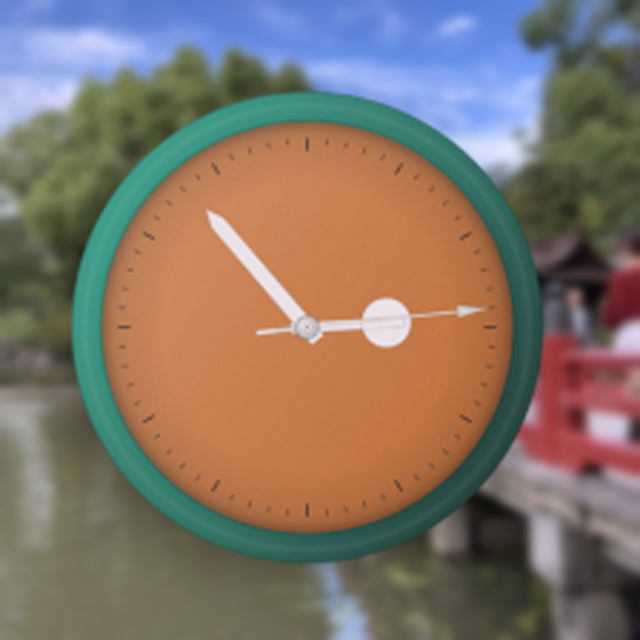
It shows 2h53m14s
